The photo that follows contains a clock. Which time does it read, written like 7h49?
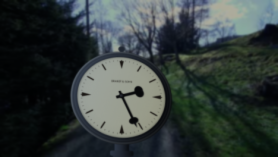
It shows 2h26
